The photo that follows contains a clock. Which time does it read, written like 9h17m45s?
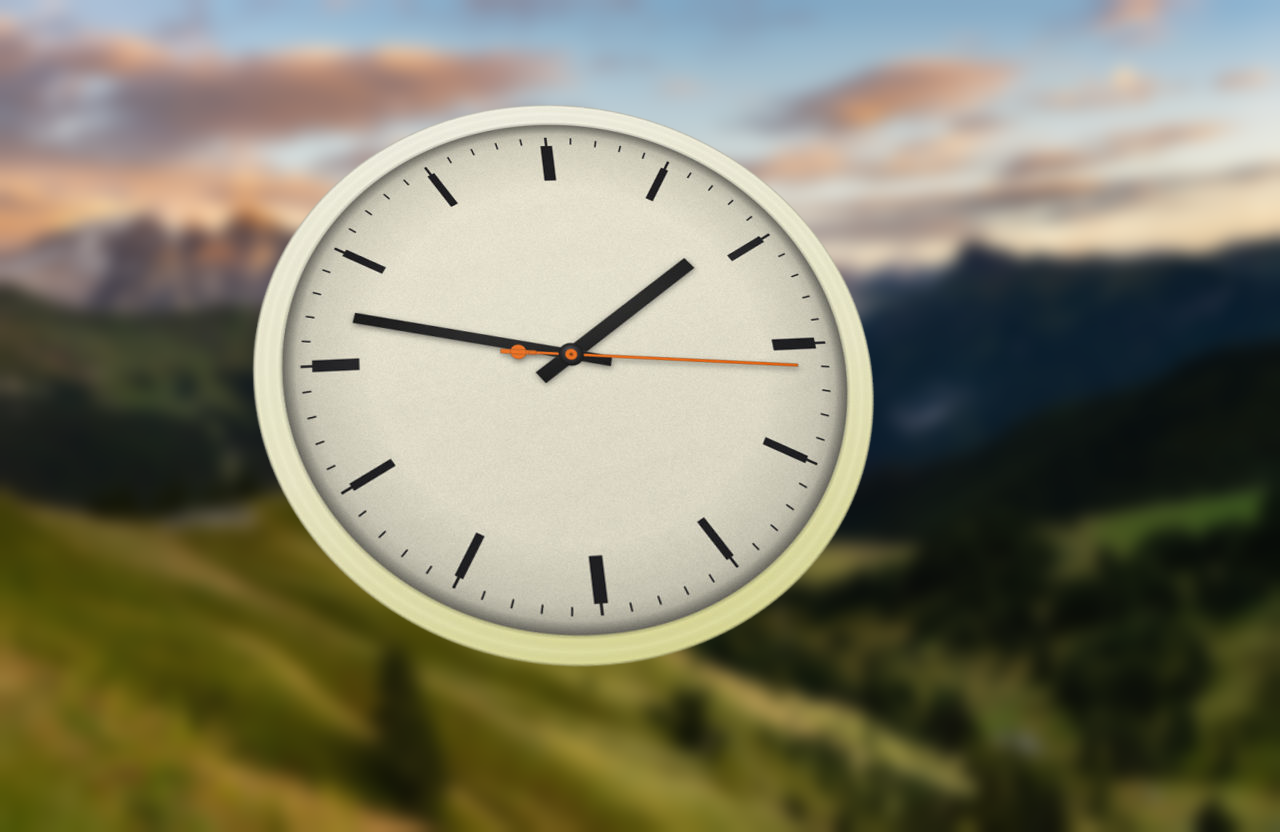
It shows 1h47m16s
